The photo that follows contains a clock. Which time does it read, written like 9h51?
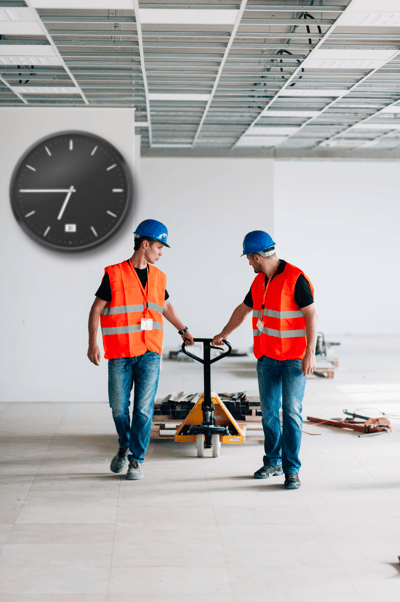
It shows 6h45
